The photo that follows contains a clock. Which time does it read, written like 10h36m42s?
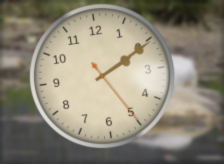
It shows 2h10m25s
